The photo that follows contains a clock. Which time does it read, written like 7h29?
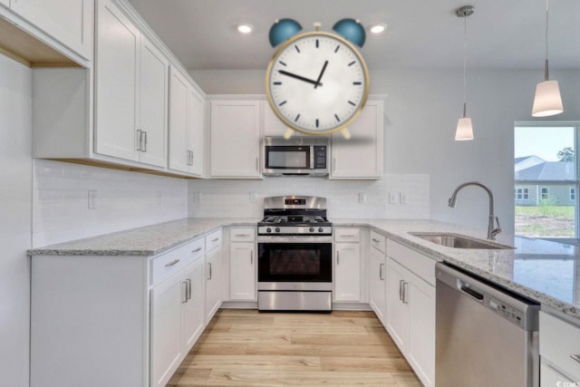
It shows 12h48
